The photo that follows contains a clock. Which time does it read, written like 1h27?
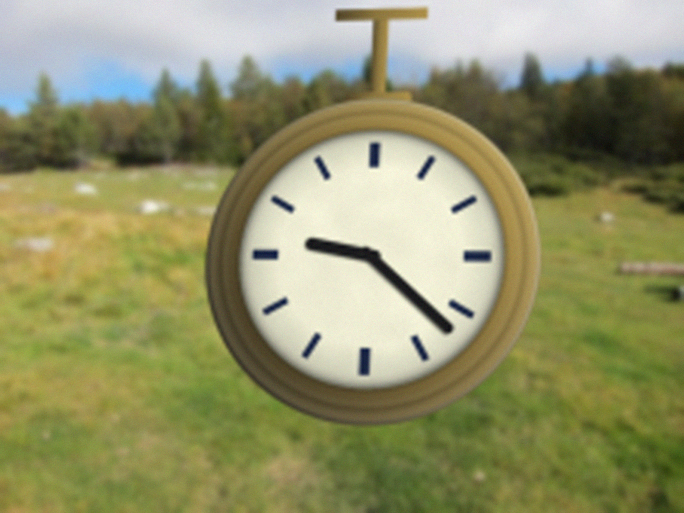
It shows 9h22
